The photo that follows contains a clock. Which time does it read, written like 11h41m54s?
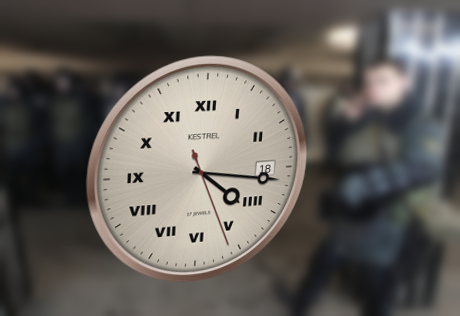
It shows 4h16m26s
